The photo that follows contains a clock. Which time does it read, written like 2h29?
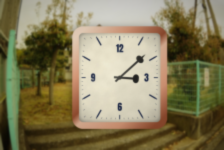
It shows 3h08
